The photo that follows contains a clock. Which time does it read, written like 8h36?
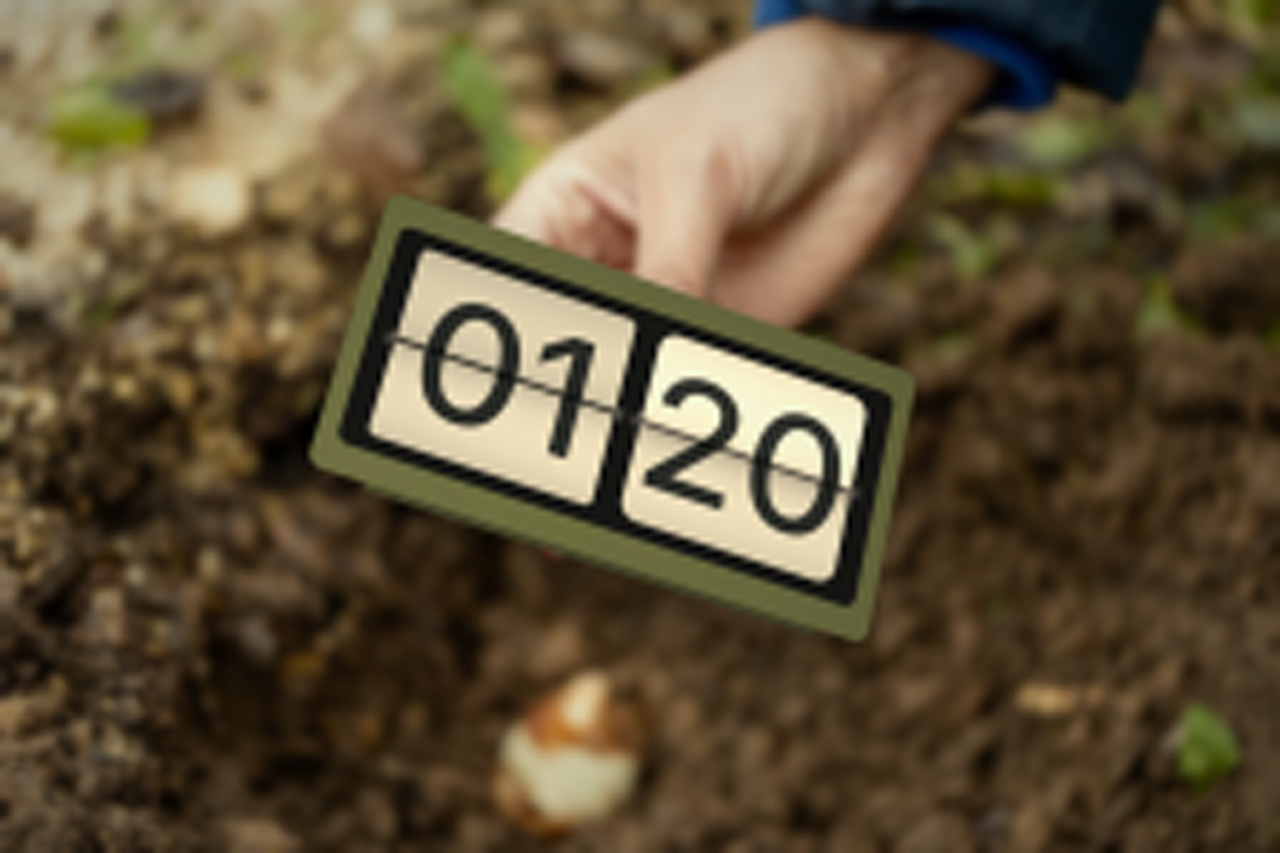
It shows 1h20
